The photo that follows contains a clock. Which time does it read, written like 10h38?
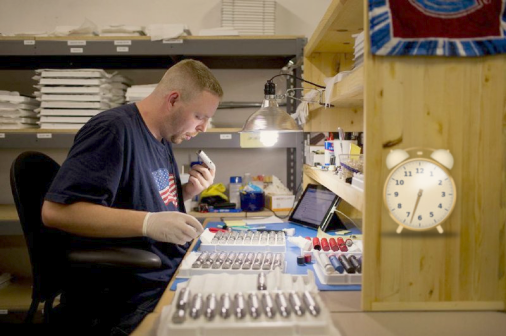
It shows 6h33
